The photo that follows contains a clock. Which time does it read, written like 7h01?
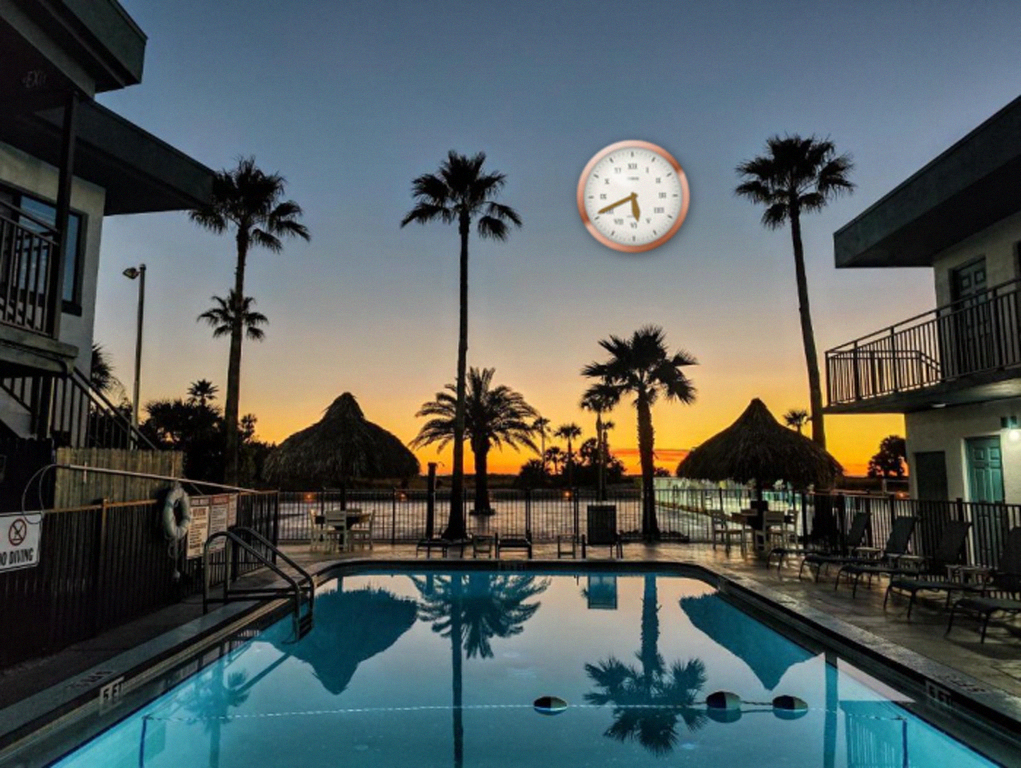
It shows 5h41
